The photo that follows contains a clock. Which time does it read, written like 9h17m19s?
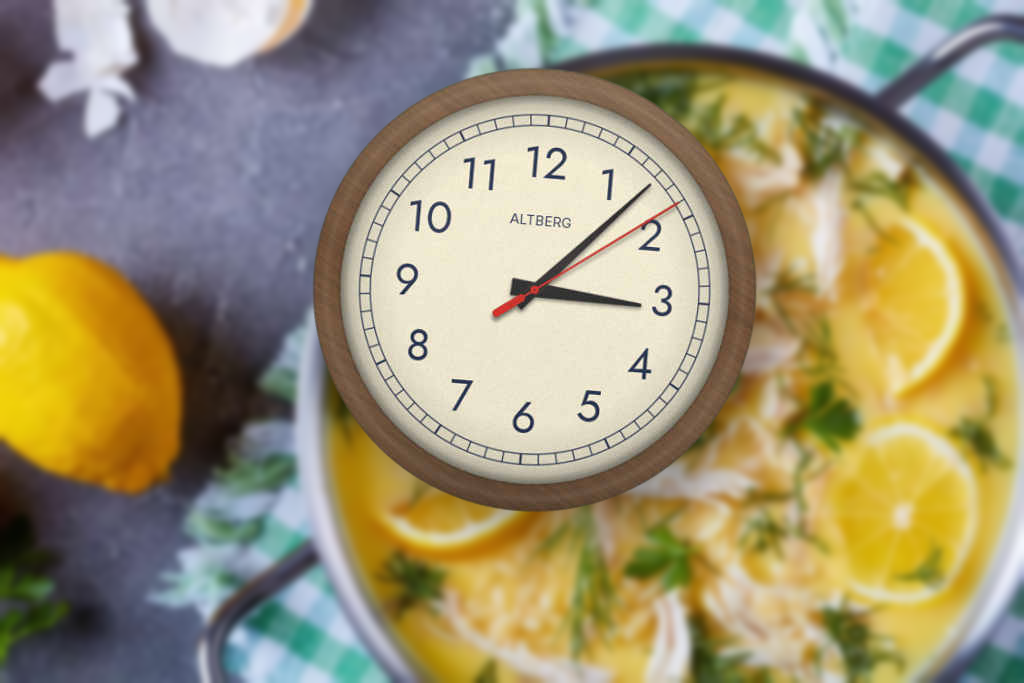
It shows 3h07m09s
